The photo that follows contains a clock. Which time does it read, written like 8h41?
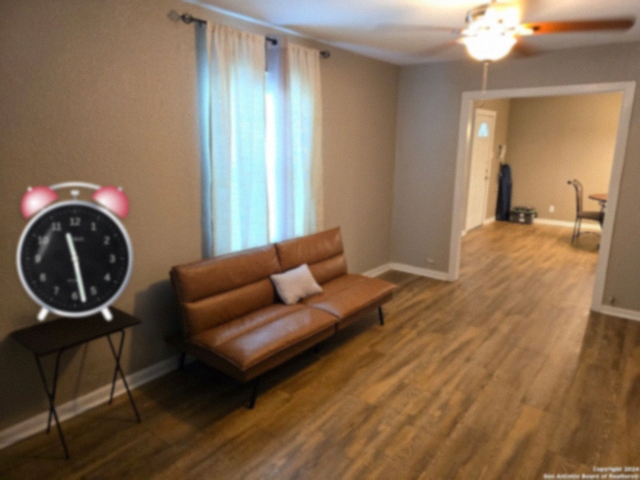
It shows 11h28
